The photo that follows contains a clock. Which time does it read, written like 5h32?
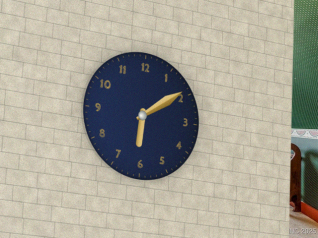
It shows 6h09
